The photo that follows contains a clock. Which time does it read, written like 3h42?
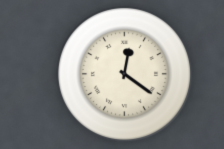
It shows 12h21
